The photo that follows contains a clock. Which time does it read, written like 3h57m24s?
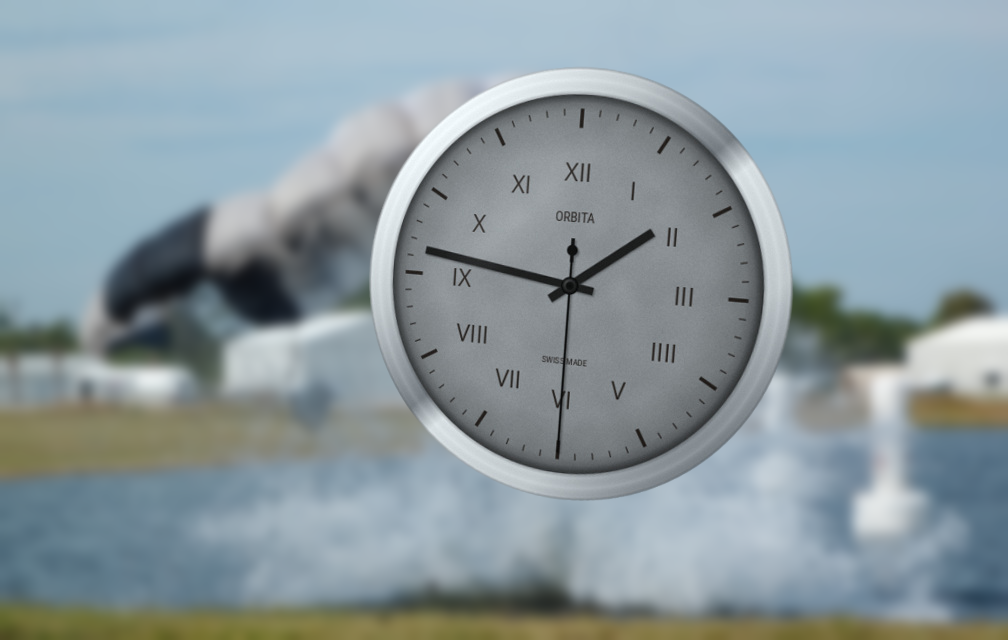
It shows 1h46m30s
